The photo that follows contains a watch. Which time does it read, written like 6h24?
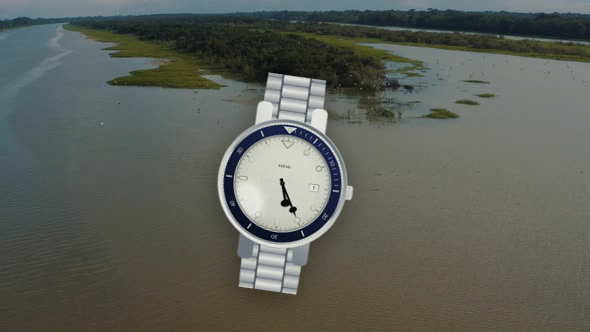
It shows 5h25
